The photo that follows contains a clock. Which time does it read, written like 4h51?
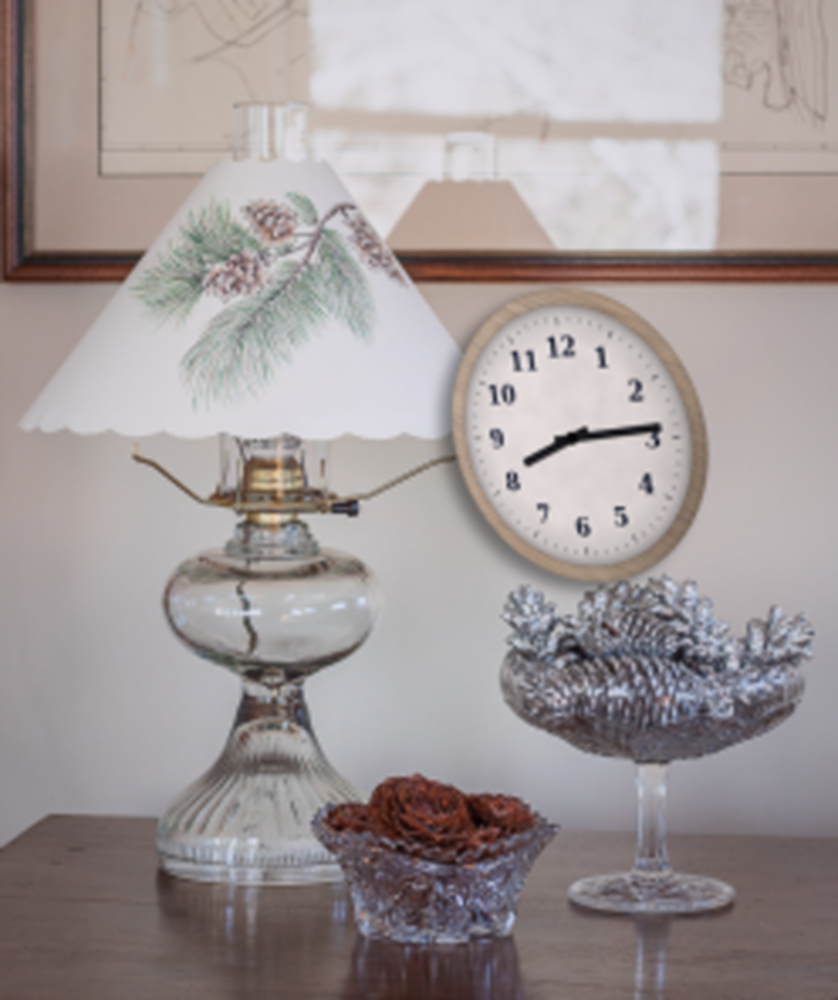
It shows 8h14
